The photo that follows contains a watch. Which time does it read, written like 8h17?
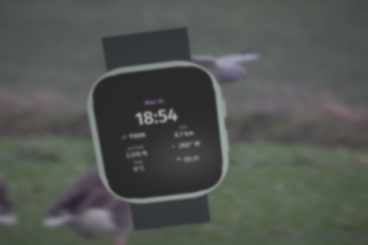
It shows 18h54
